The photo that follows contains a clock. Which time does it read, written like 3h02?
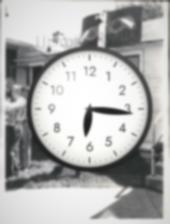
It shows 6h16
